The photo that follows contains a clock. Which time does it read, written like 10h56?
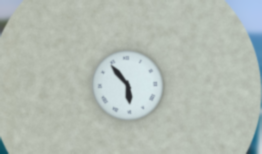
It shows 5h54
